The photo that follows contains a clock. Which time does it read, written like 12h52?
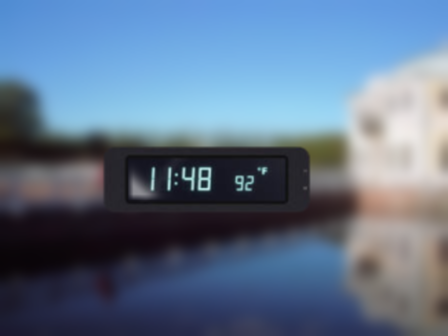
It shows 11h48
